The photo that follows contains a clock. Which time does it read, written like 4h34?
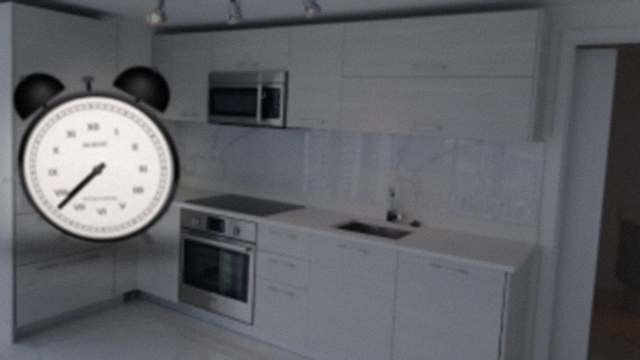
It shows 7h38
